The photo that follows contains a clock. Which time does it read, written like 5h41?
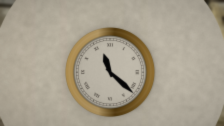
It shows 11h22
